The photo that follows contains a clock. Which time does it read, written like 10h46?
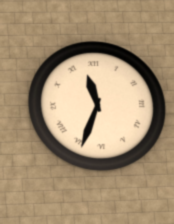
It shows 11h34
